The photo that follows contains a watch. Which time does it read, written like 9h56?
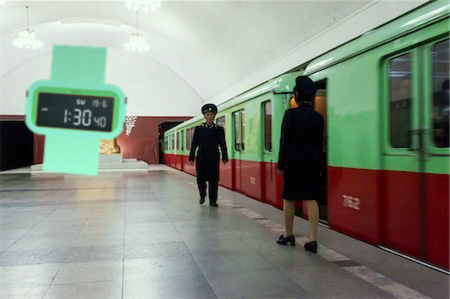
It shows 1h30
